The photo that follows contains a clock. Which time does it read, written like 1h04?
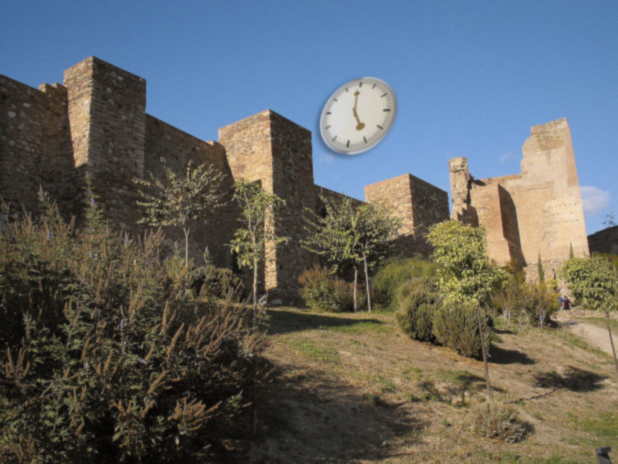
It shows 4h59
